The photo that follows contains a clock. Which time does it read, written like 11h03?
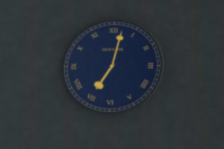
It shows 7h02
